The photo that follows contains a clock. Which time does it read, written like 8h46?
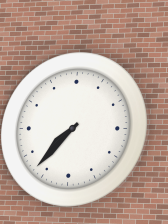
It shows 7h37
